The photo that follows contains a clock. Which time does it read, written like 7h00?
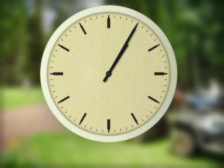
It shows 1h05
